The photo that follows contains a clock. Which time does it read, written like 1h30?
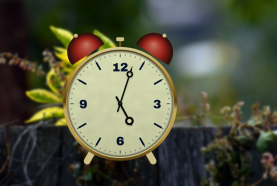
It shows 5h03
